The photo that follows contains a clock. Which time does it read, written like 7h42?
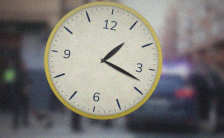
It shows 1h18
